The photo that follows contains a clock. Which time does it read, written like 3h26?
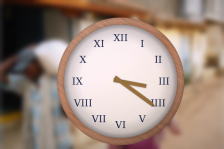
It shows 3h21
